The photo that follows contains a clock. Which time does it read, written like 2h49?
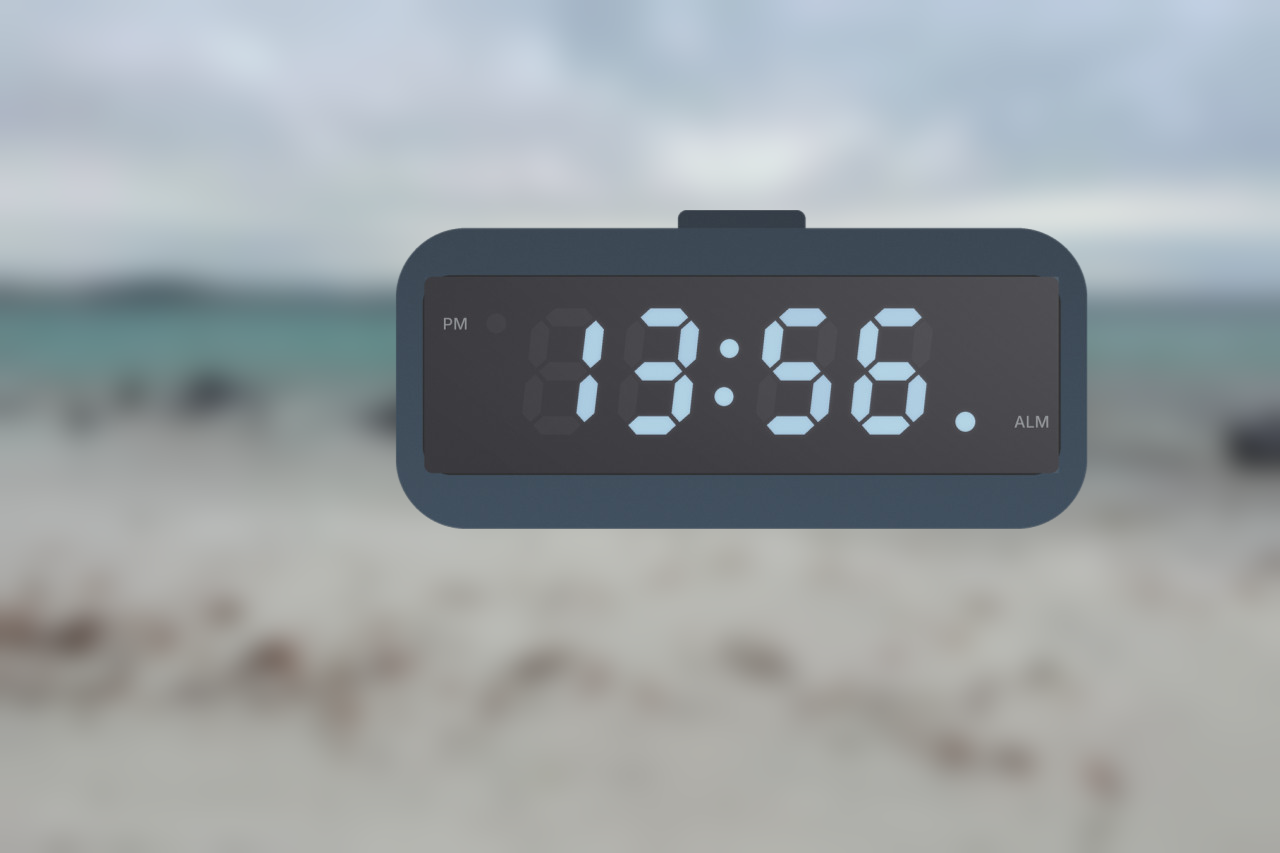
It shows 13h56
